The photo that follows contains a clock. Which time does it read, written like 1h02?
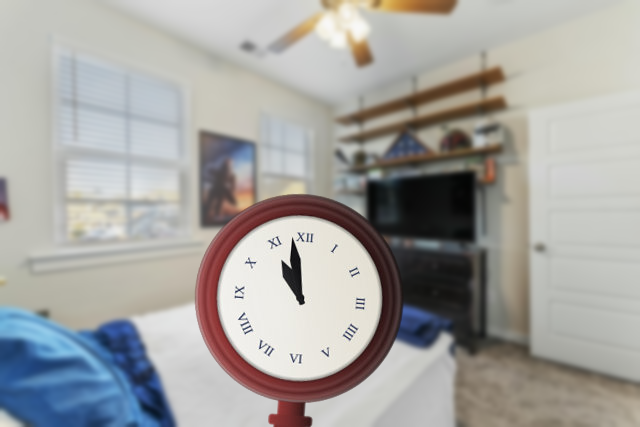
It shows 10h58
